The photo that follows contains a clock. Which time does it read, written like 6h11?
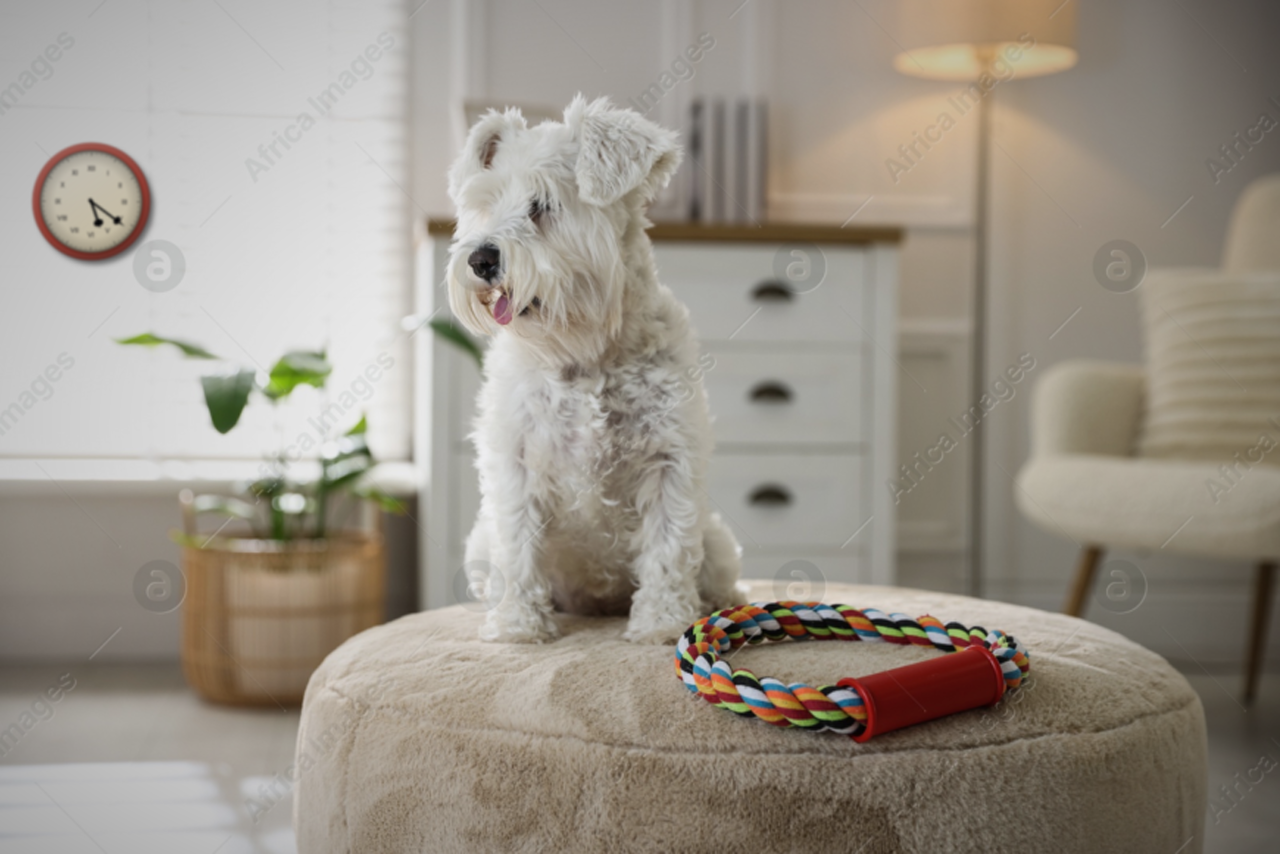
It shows 5h21
